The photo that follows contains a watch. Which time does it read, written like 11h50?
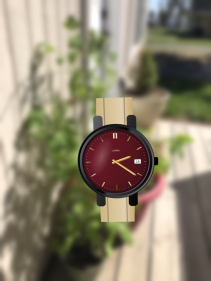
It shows 2h21
